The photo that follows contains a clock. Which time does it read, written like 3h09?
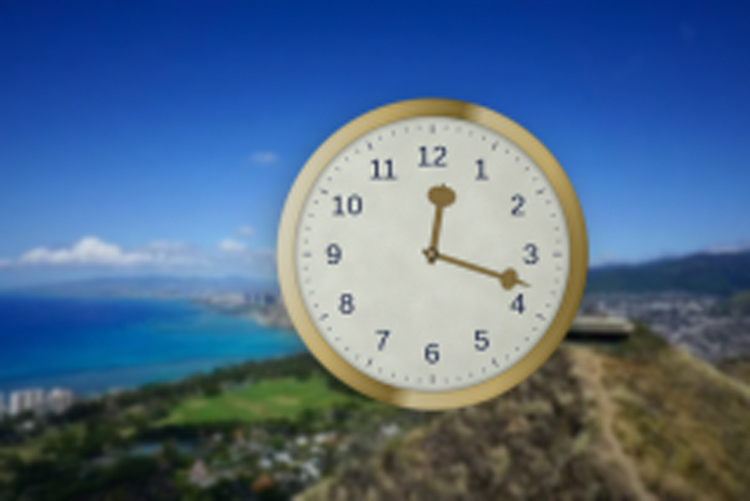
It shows 12h18
